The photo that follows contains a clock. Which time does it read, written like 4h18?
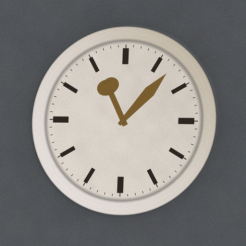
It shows 11h07
